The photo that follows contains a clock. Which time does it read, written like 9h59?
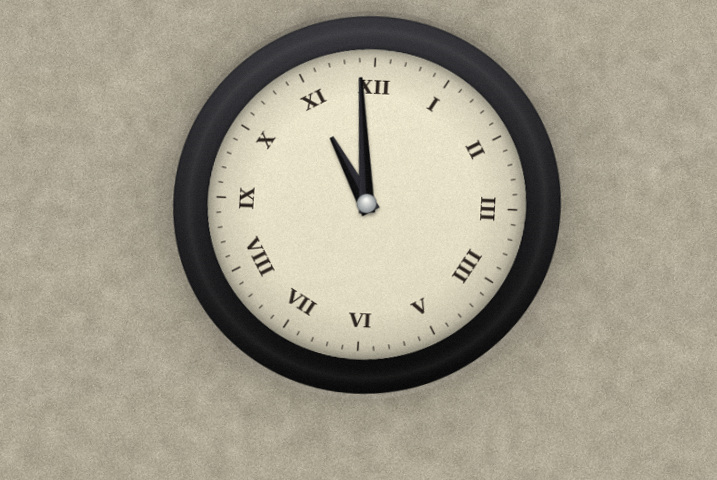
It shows 10h59
